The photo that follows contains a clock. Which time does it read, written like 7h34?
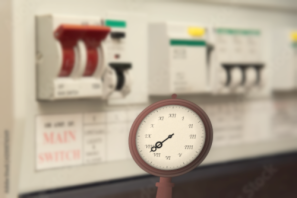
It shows 7h38
